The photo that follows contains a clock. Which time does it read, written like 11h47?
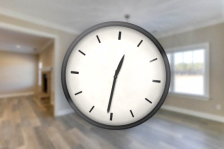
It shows 12h31
